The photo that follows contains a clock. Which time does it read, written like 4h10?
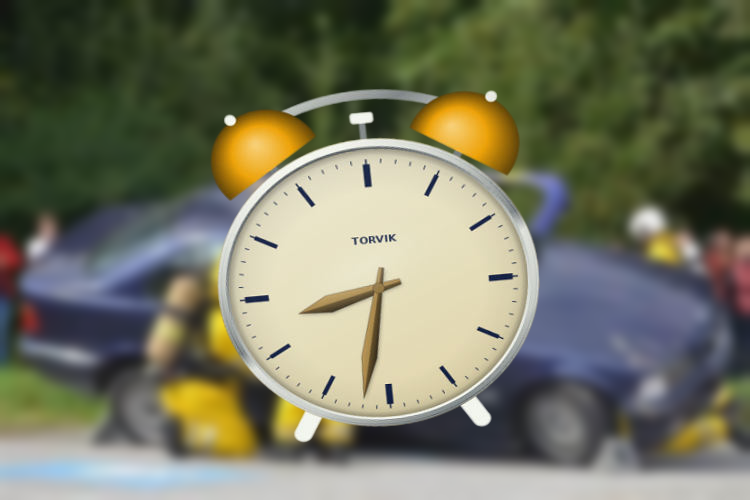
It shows 8h32
